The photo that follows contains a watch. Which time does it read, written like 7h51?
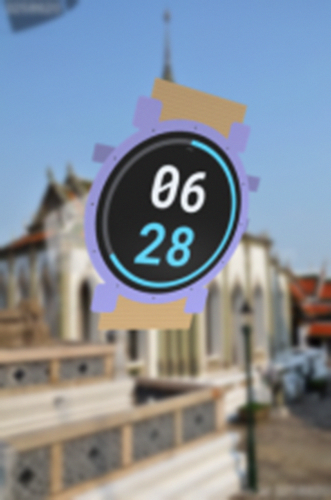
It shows 6h28
